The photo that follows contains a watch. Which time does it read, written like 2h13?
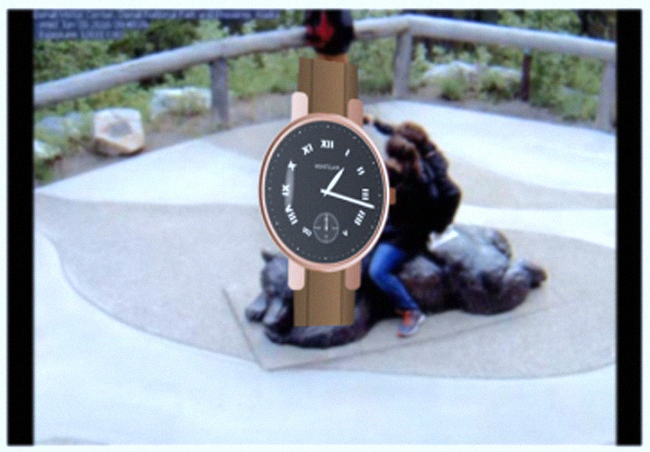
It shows 1h17
